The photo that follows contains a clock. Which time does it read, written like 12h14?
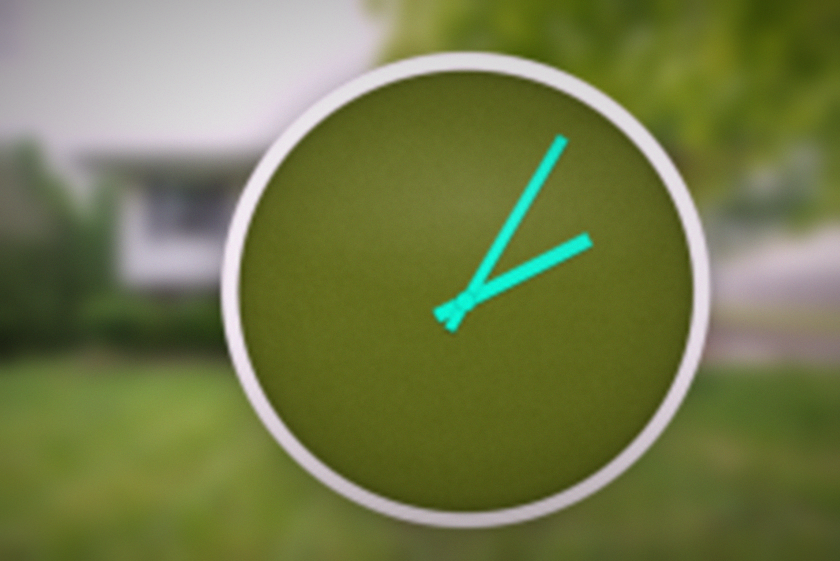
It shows 2h05
